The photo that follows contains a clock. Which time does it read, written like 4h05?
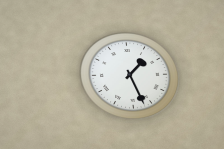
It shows 1h27
